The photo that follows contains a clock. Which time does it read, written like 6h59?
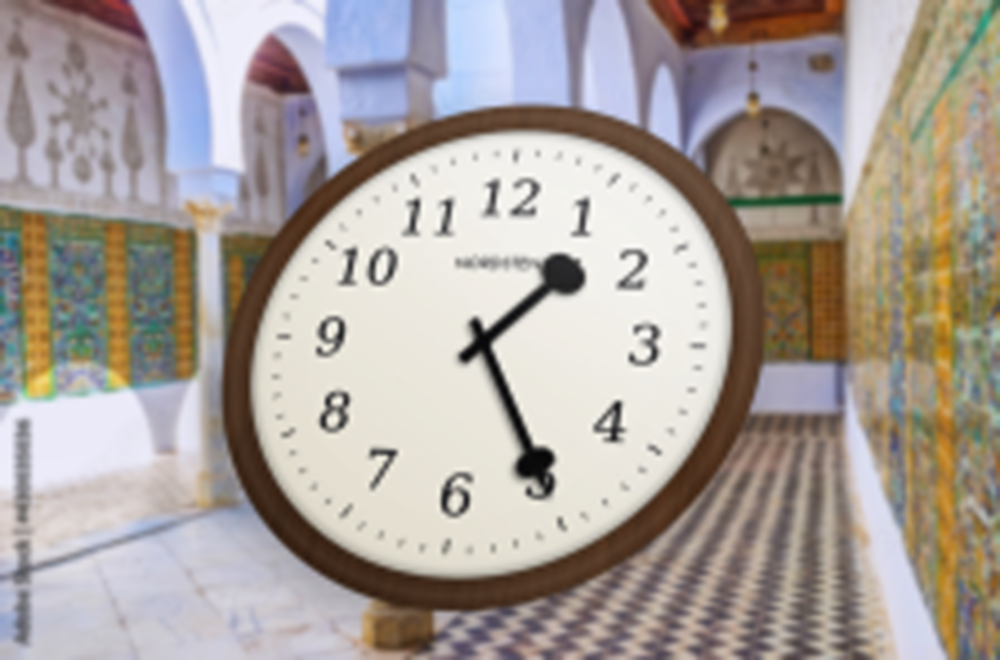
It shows 1h25
